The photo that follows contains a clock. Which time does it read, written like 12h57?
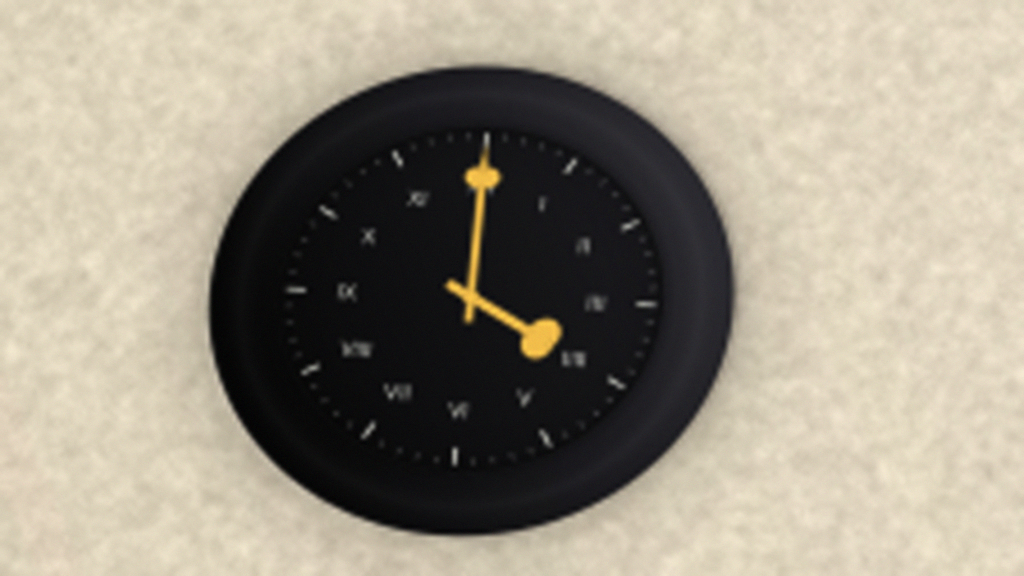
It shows 4h00
